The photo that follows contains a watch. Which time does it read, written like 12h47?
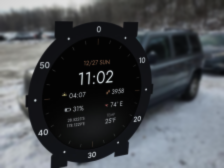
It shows 11h02
